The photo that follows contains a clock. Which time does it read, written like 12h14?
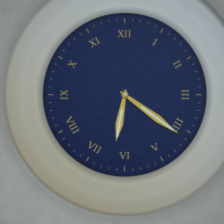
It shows 6h21
